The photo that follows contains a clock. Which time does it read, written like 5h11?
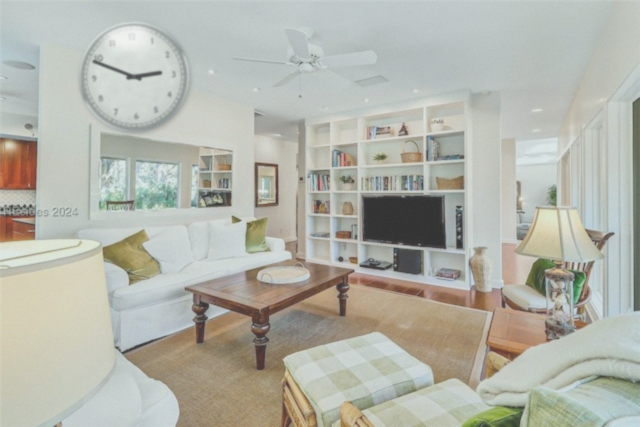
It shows 2h49
